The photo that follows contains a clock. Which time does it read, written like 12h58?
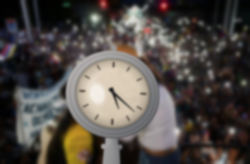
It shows 5h22
